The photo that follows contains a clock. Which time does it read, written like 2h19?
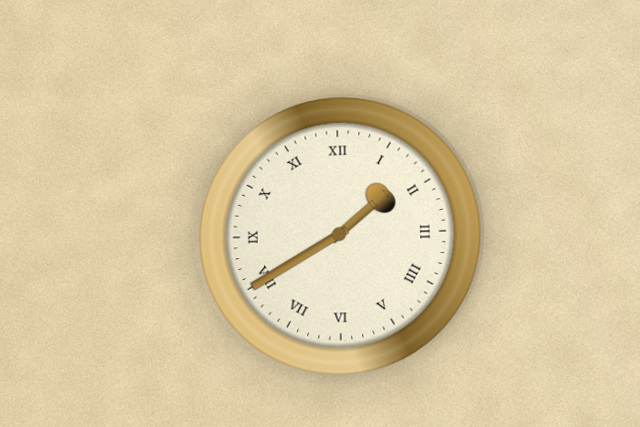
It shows 1h40
